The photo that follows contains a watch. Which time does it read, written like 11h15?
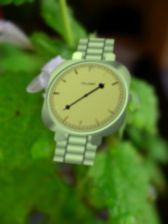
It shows 1h38
